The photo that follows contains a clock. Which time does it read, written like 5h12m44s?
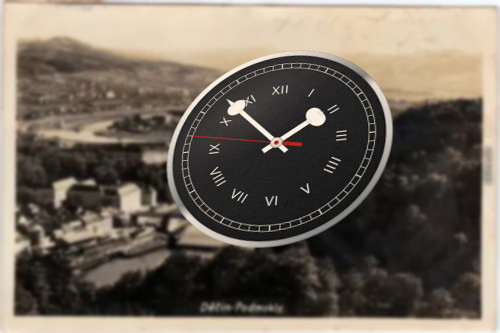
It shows 1h52m47s
